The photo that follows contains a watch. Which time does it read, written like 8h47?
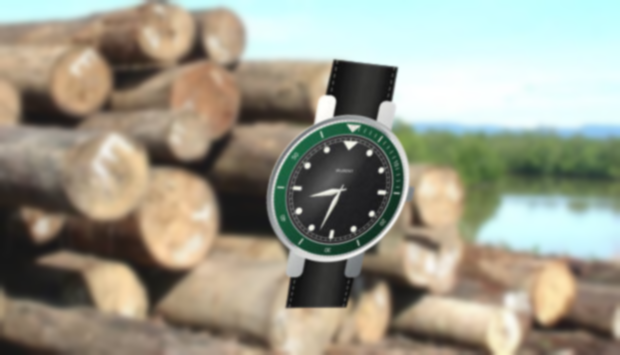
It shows 8h33
